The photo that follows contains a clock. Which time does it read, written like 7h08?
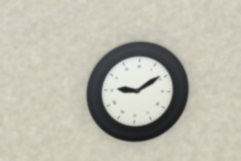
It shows 9h09
